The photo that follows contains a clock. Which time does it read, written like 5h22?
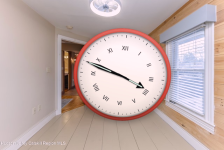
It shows 3h48
